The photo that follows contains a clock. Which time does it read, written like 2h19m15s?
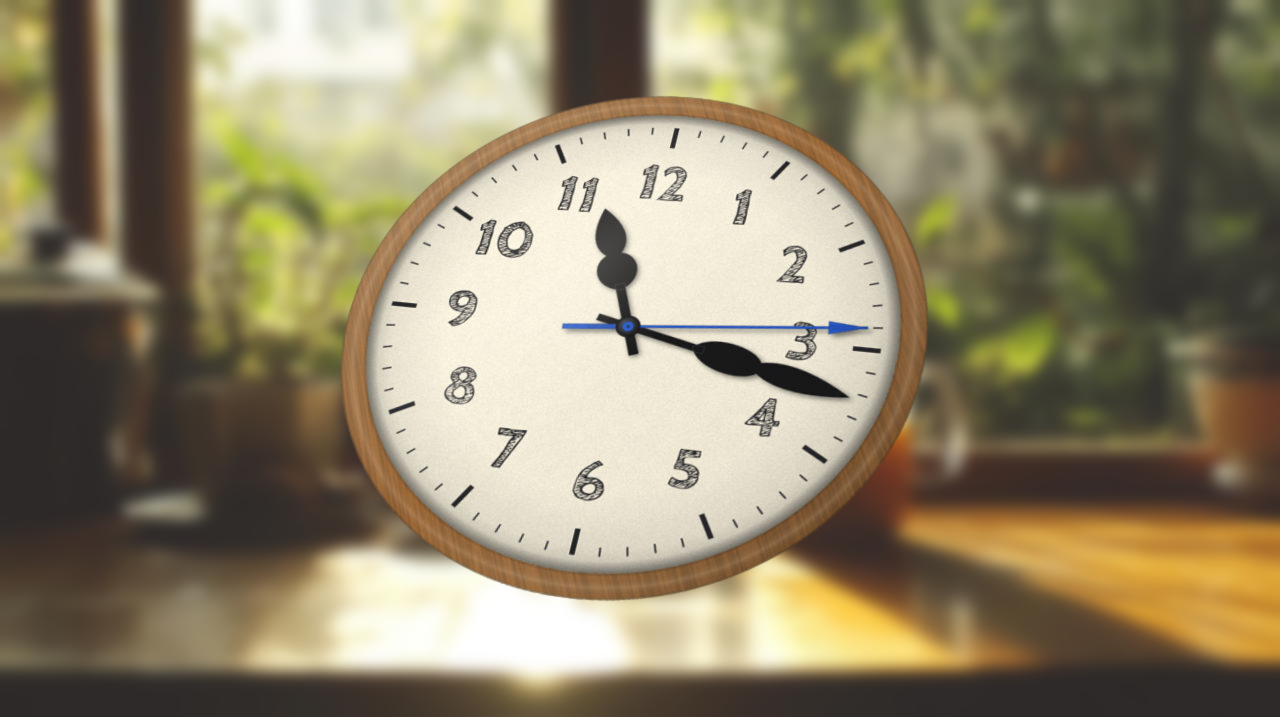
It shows 11h17m14s
